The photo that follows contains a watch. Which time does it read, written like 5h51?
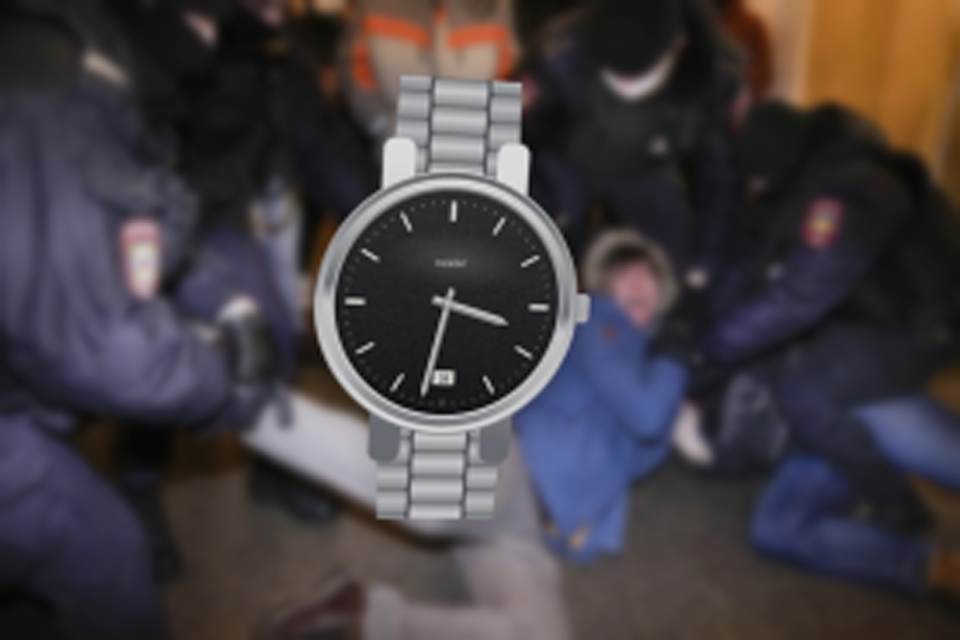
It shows 3h32
